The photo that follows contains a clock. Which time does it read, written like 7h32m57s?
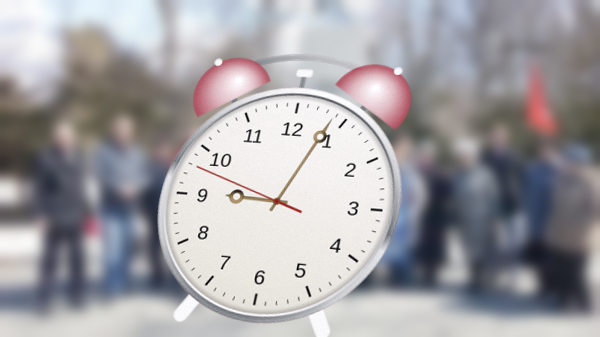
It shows 9h03m48s
